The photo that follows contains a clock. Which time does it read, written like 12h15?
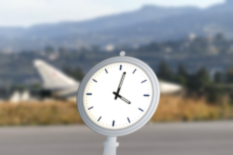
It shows 4h02
